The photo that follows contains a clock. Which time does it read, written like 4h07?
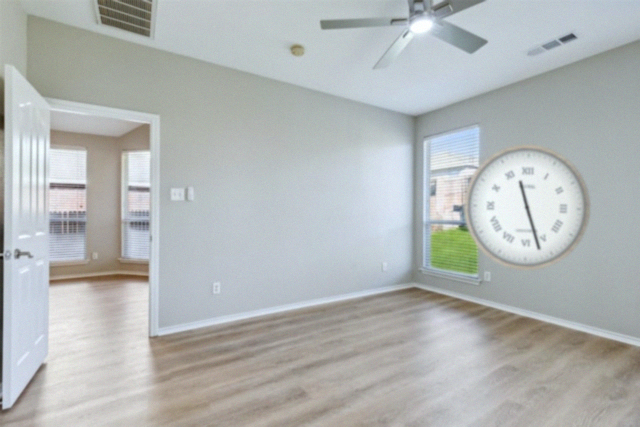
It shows 11h27
